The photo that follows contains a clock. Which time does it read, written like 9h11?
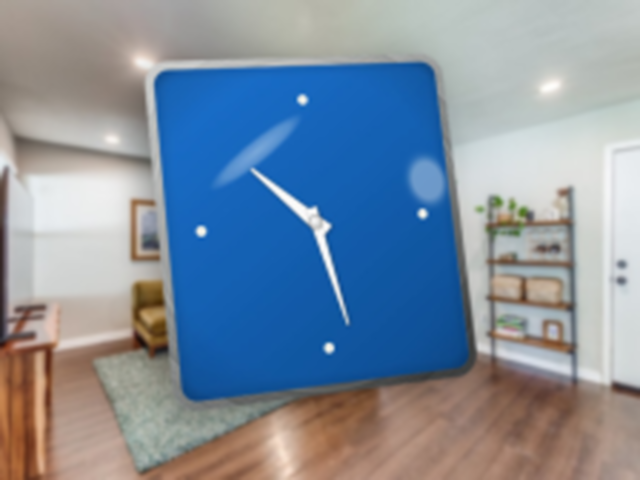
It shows 10h28
